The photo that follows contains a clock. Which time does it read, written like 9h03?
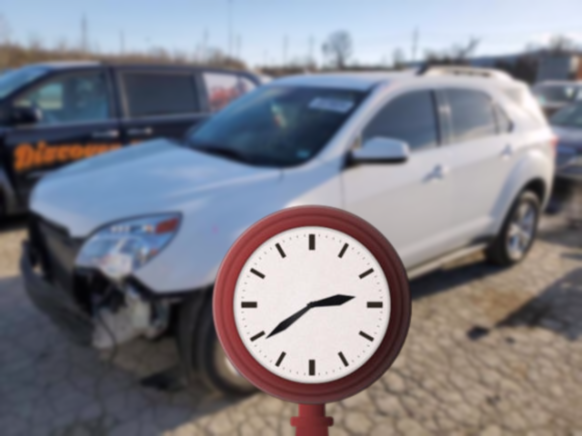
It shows 2h39
